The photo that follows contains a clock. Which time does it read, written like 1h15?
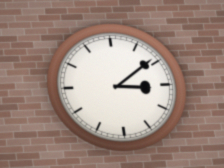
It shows 3h09
